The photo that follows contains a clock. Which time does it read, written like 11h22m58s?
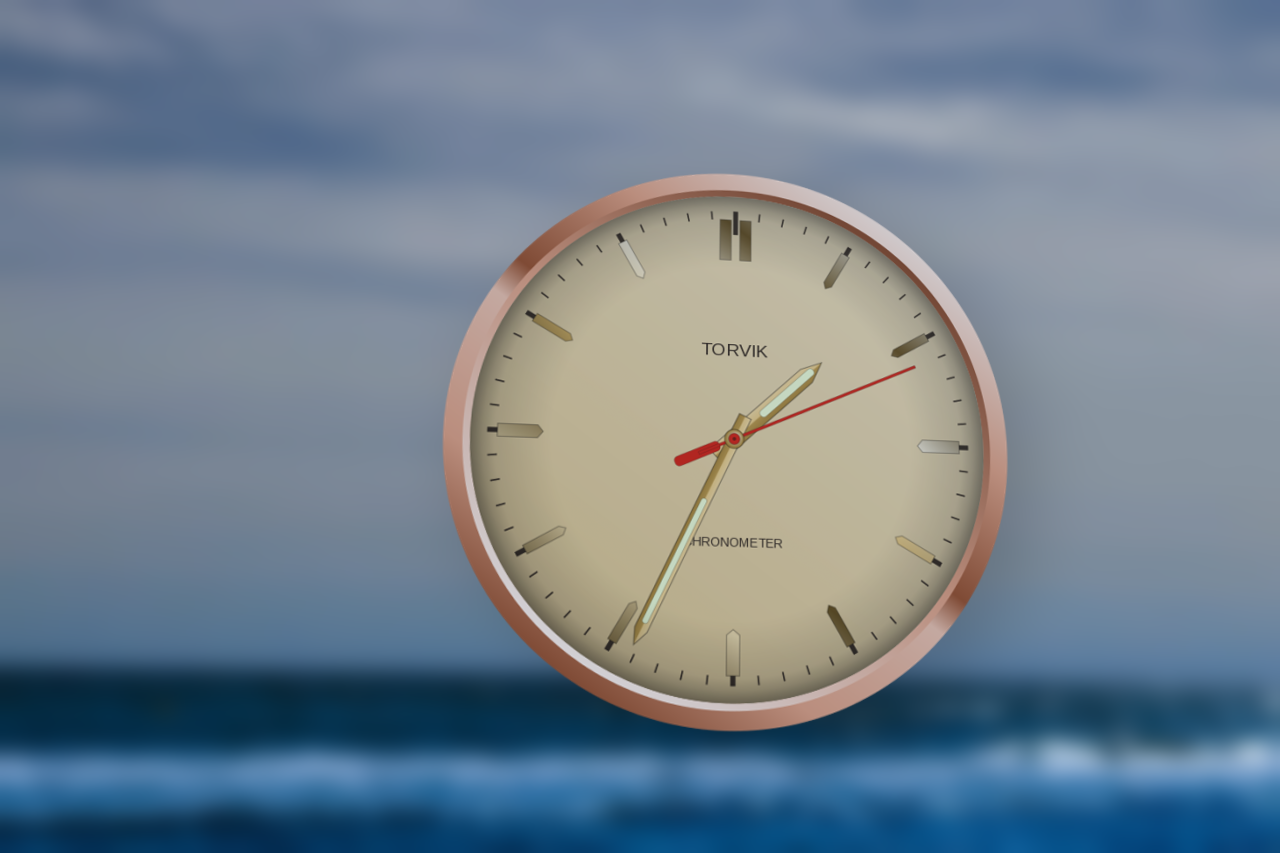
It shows 1h34m11s
